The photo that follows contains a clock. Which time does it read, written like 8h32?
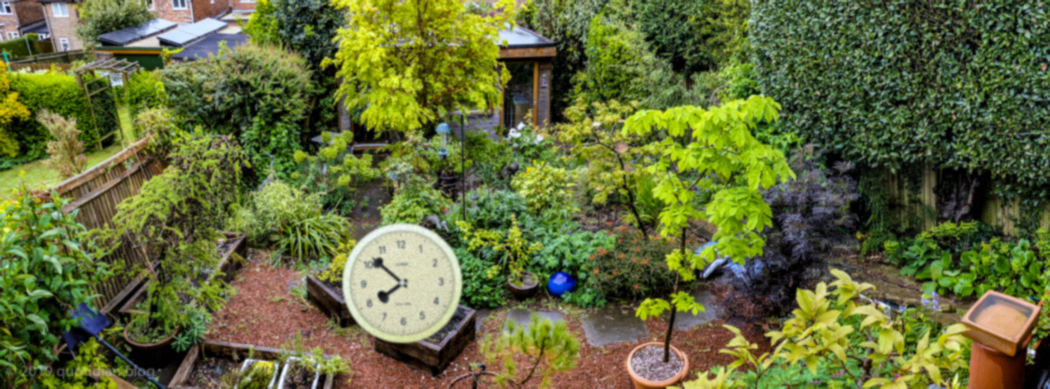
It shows 7h52
